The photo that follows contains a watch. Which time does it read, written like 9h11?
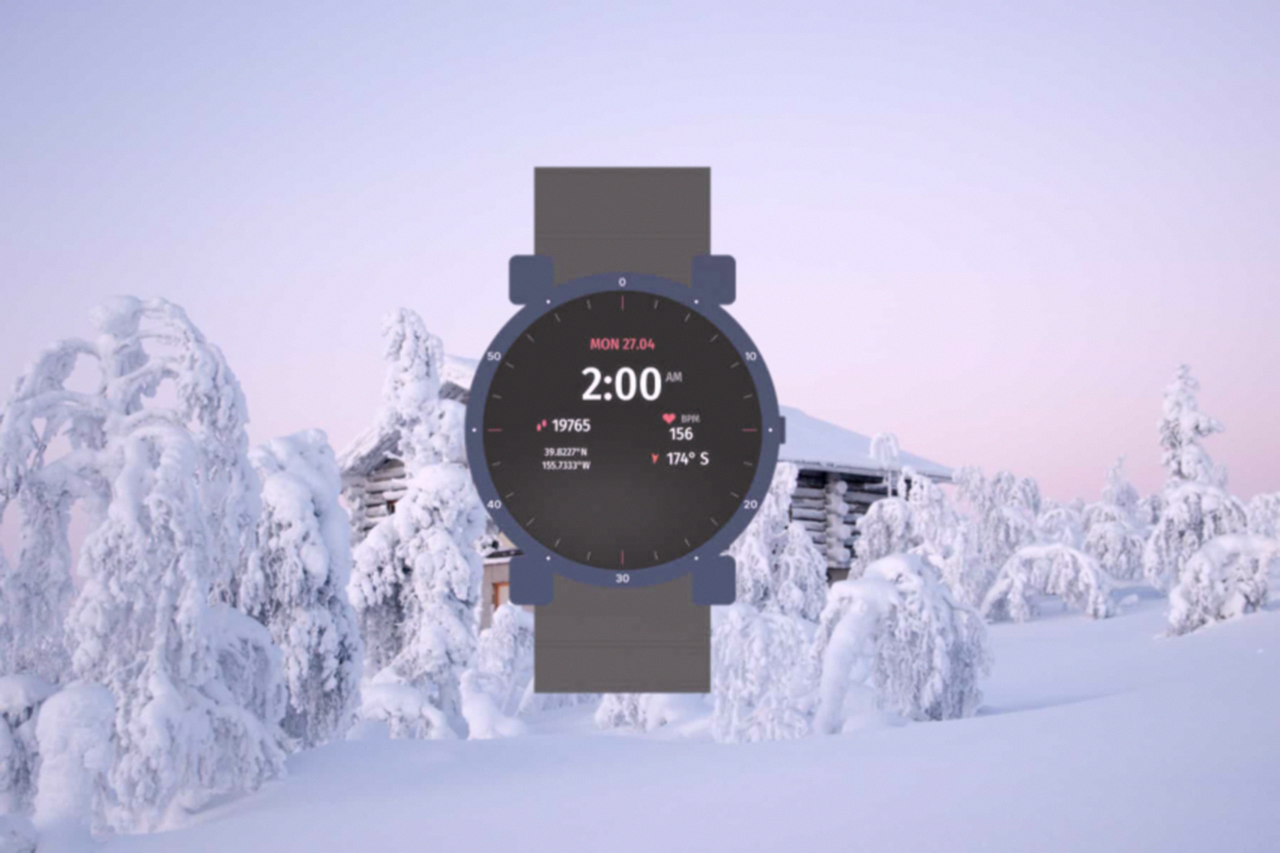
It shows 2h00
